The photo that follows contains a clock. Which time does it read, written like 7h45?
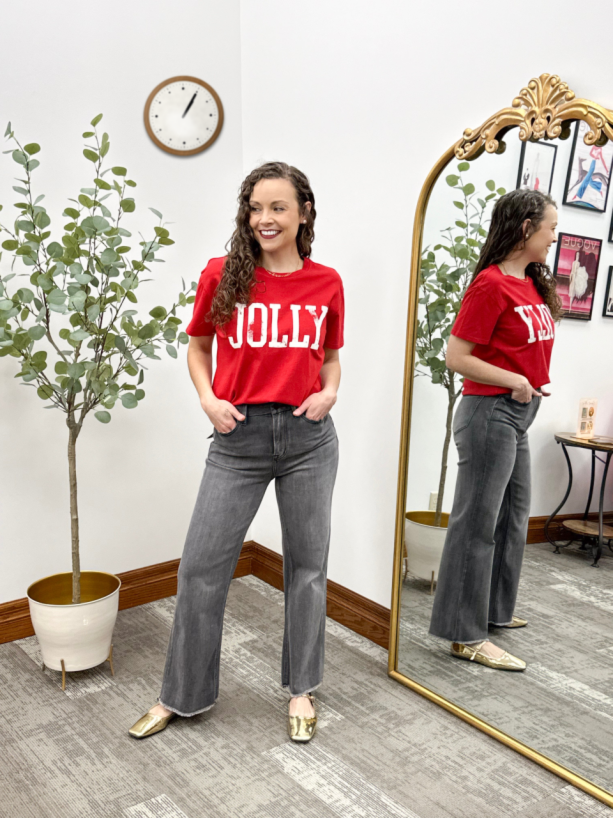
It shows 1h05
